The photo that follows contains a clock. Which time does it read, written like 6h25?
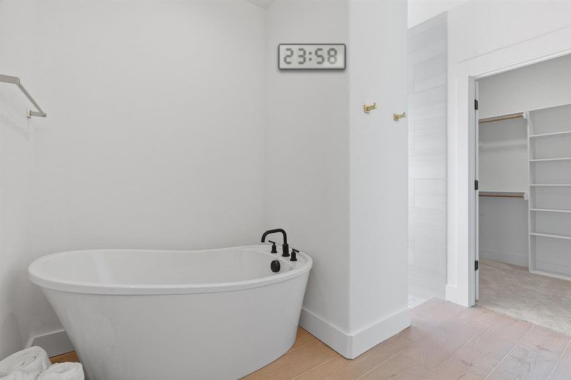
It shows 23h58
